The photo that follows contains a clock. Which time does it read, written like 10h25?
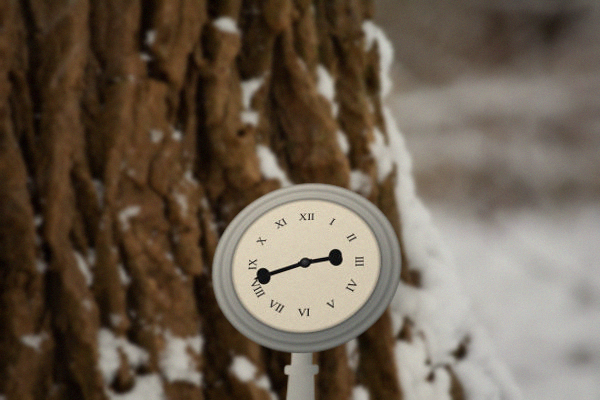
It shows 2h42
